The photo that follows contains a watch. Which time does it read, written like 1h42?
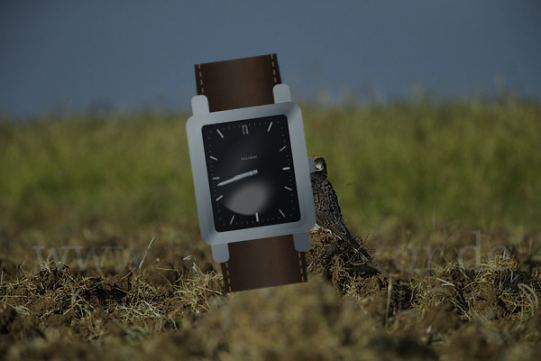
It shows 8h43
